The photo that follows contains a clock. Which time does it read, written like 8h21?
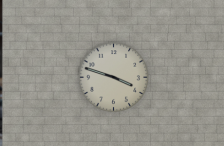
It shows 3h48
